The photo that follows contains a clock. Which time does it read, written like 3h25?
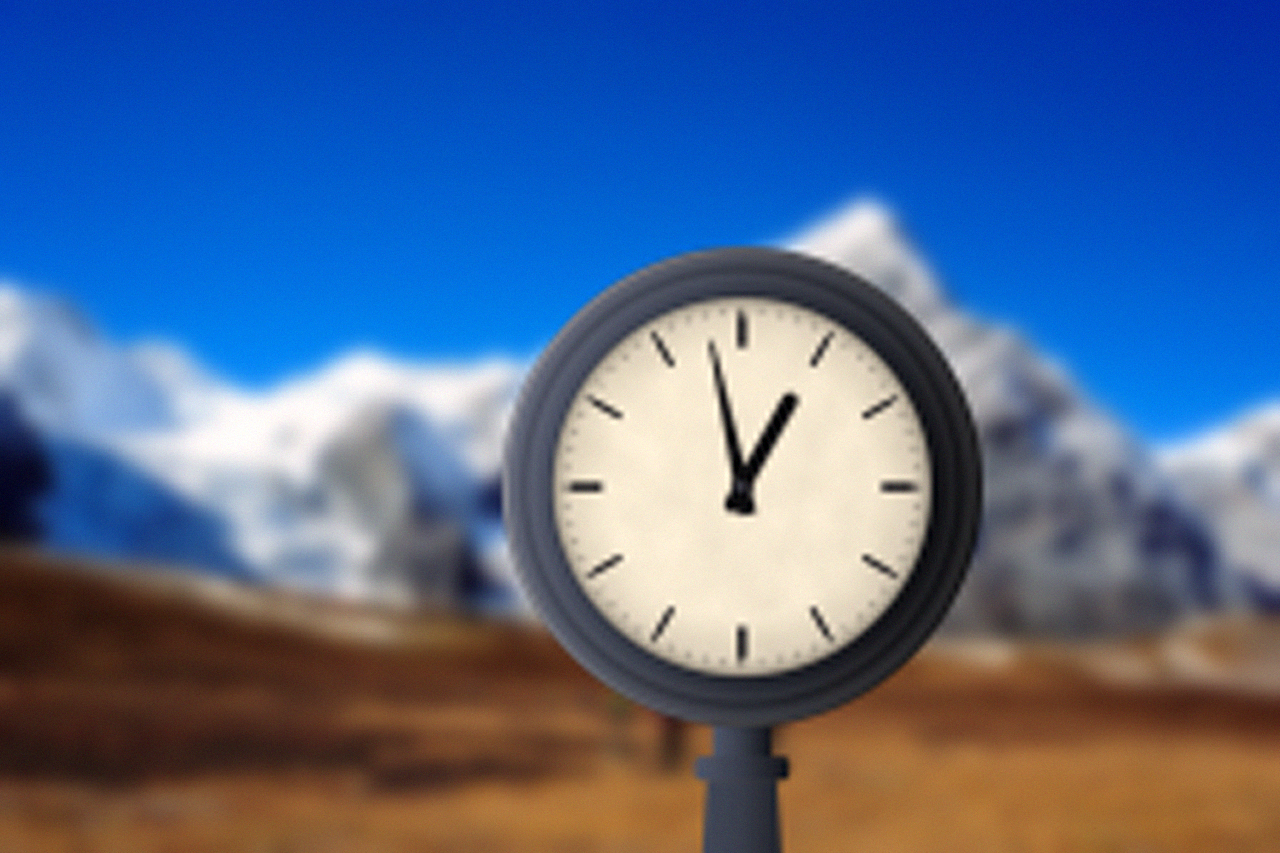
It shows 12h58
